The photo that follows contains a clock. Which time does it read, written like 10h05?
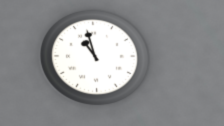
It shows 10h58
